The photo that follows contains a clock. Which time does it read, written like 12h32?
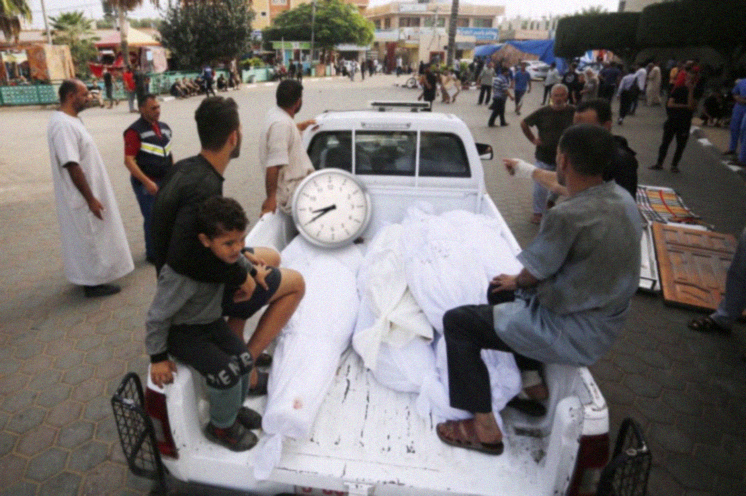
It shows 8h40
